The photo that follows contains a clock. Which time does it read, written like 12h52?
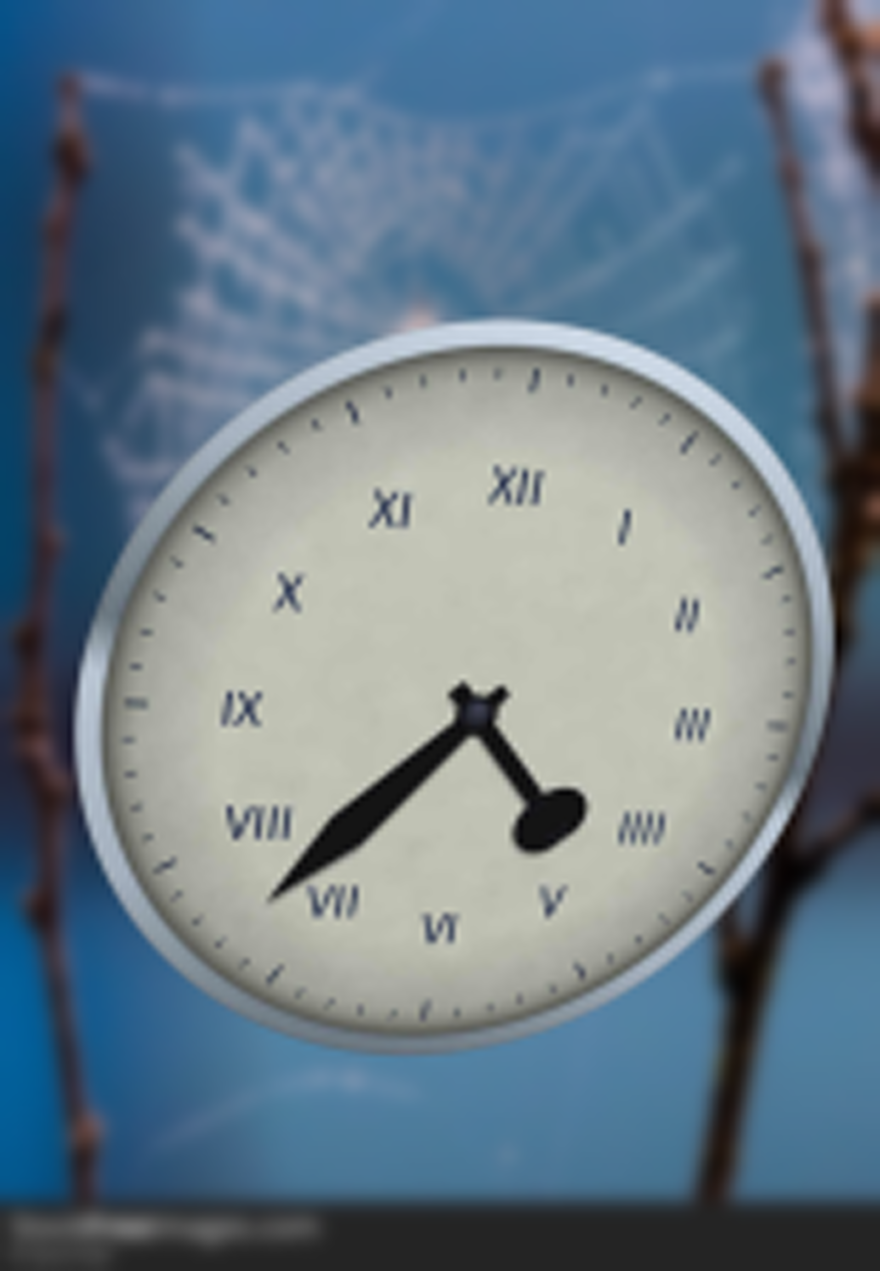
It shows 4h37
